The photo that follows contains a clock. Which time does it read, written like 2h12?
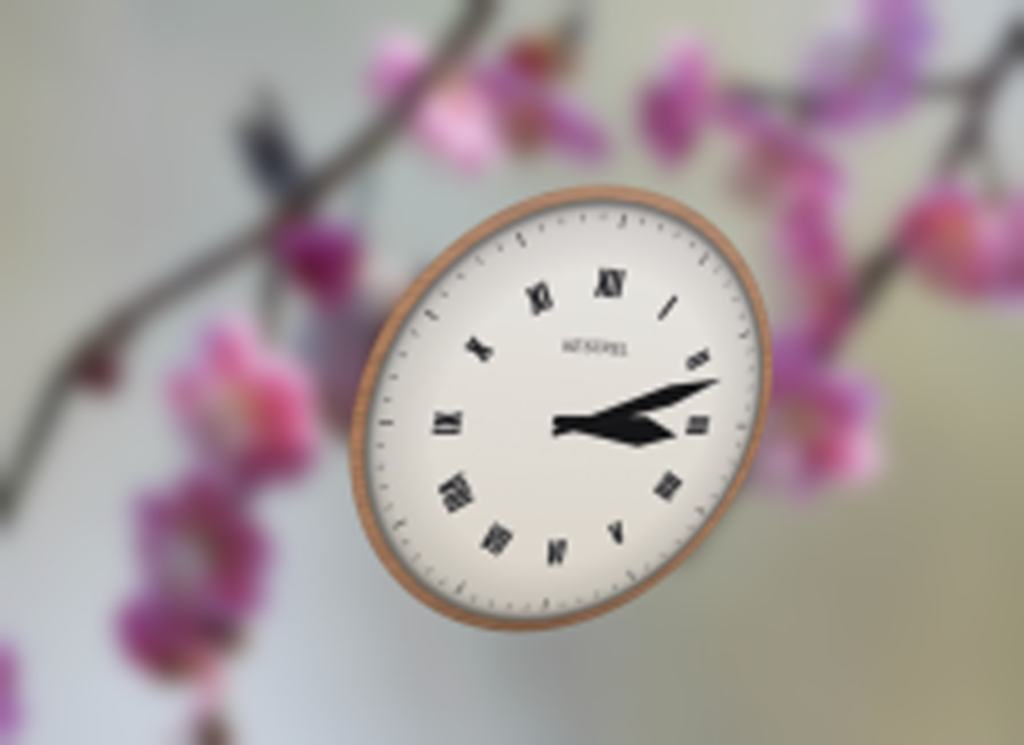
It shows 3h12
